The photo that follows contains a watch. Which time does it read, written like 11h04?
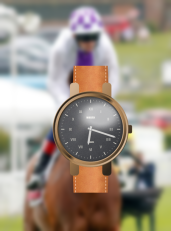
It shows 6h18
